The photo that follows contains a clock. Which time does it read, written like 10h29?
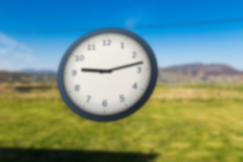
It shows 9h13
